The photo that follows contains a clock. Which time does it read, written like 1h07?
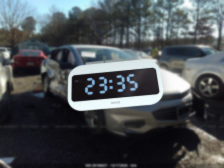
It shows 23h35
